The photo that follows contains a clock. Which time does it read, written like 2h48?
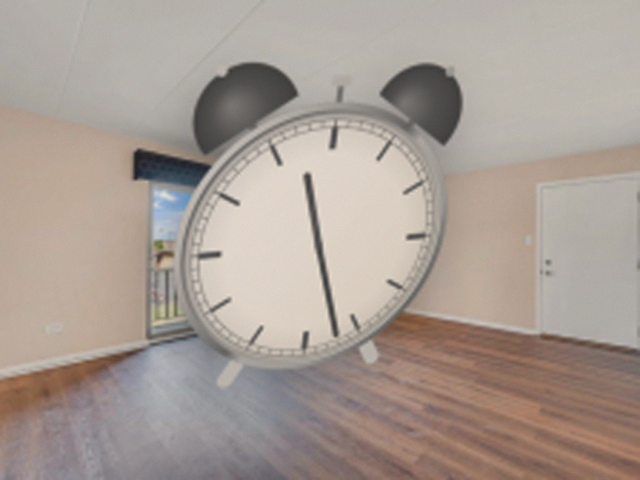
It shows 11h27
